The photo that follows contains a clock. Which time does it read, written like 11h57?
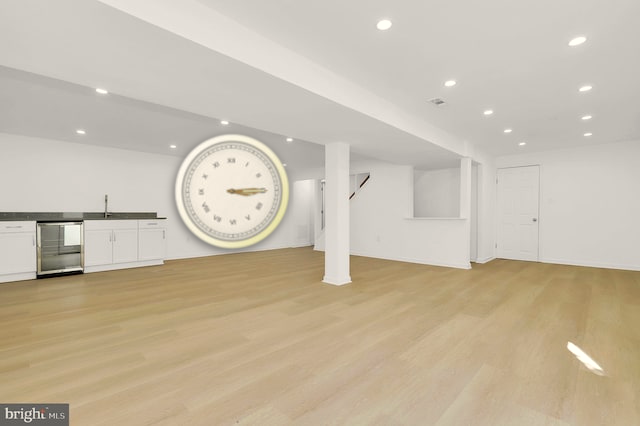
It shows 3h15
